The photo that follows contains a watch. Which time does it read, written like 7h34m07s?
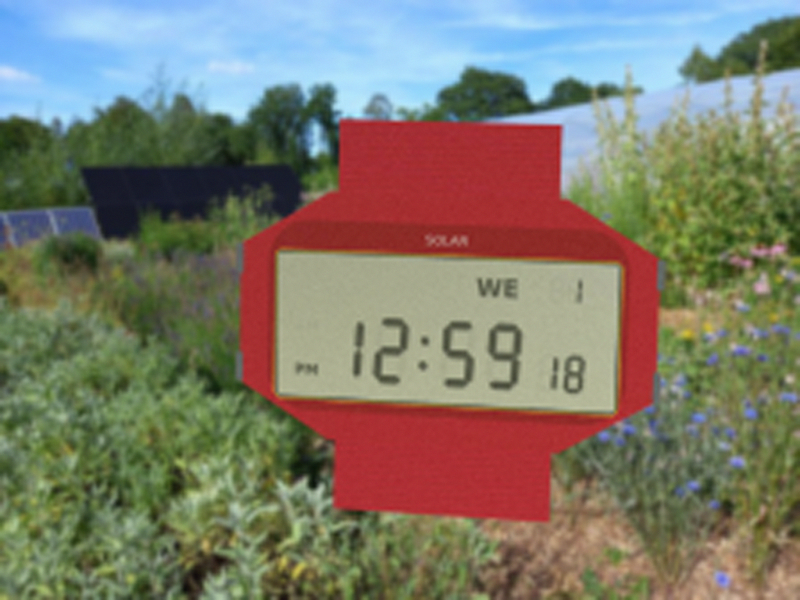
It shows 12h59m18s
